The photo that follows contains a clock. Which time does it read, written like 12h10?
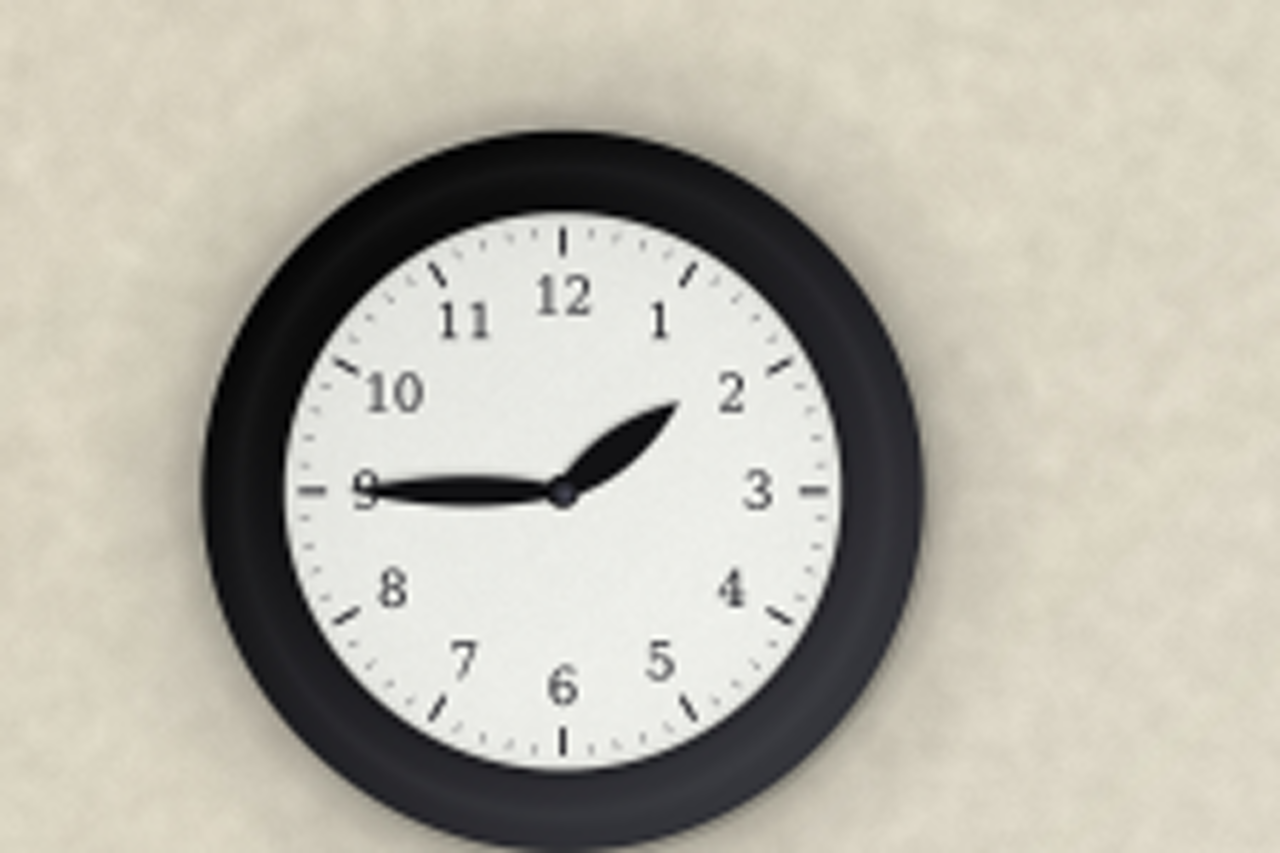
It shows 1h45
